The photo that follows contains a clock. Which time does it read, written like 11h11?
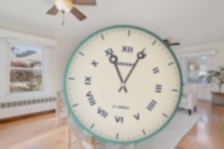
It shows 11h04
